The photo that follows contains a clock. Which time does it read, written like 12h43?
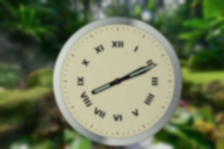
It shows 8h11
